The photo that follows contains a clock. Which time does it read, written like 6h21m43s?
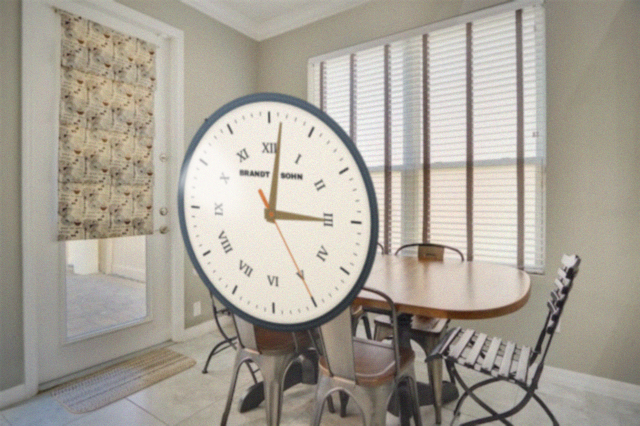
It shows 3h01m25s
